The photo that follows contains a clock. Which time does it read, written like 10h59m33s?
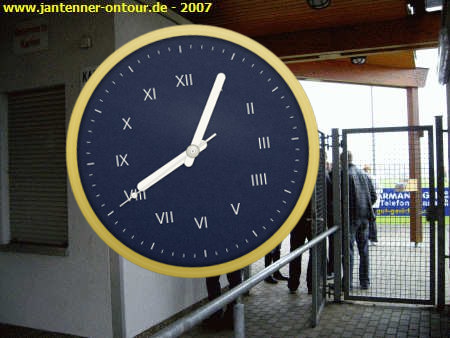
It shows 8h04m40s
